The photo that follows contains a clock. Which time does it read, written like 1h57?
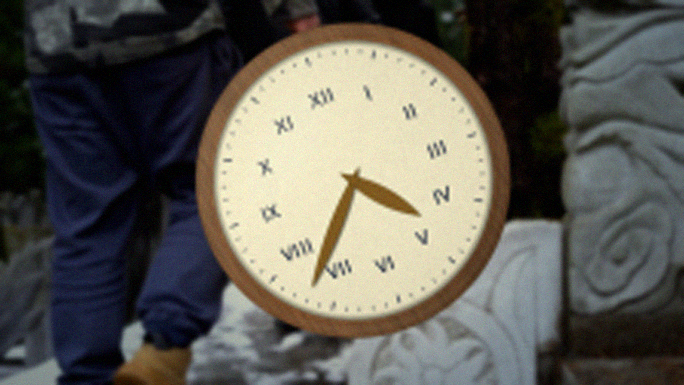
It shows 4h37
